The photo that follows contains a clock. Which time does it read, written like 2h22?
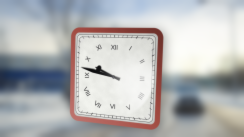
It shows 9h47
